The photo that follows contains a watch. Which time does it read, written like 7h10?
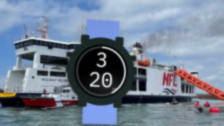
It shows 3h20
